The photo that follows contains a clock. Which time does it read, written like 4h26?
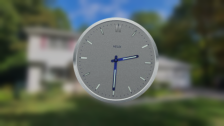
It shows 2h30
